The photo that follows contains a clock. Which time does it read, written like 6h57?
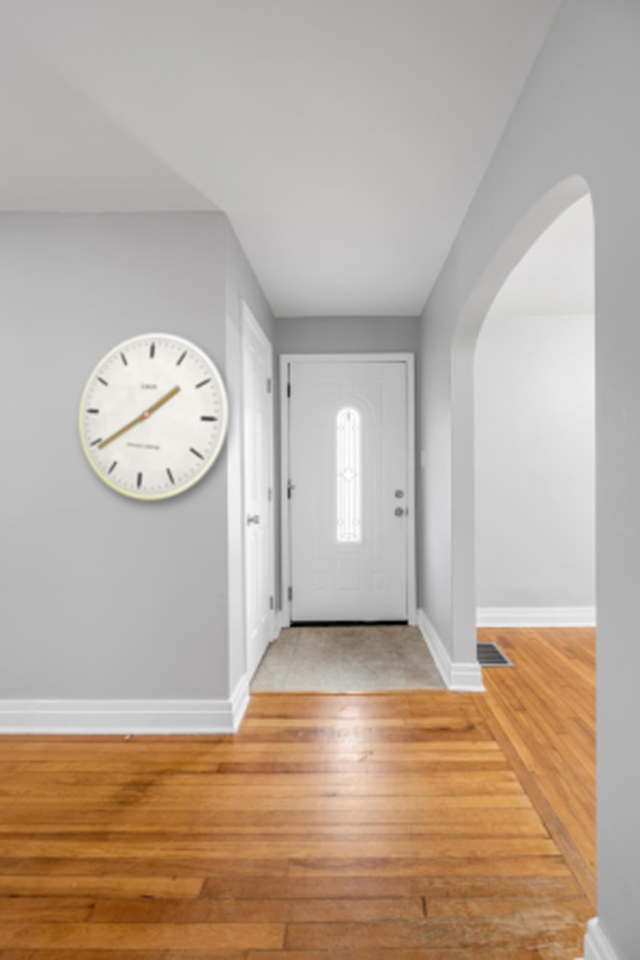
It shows 1h39
